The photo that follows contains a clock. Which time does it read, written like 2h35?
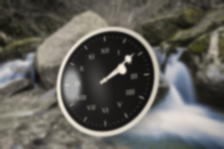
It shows 2h09
